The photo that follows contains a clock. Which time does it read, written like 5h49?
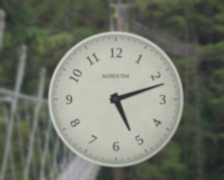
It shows 5h12
